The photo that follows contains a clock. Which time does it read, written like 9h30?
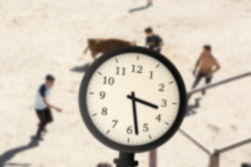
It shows 3h28
